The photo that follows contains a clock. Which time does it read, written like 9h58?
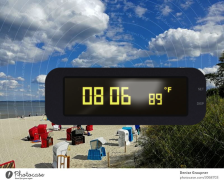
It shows 8h06
